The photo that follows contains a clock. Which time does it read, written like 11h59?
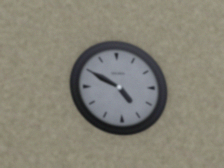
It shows 4h50
